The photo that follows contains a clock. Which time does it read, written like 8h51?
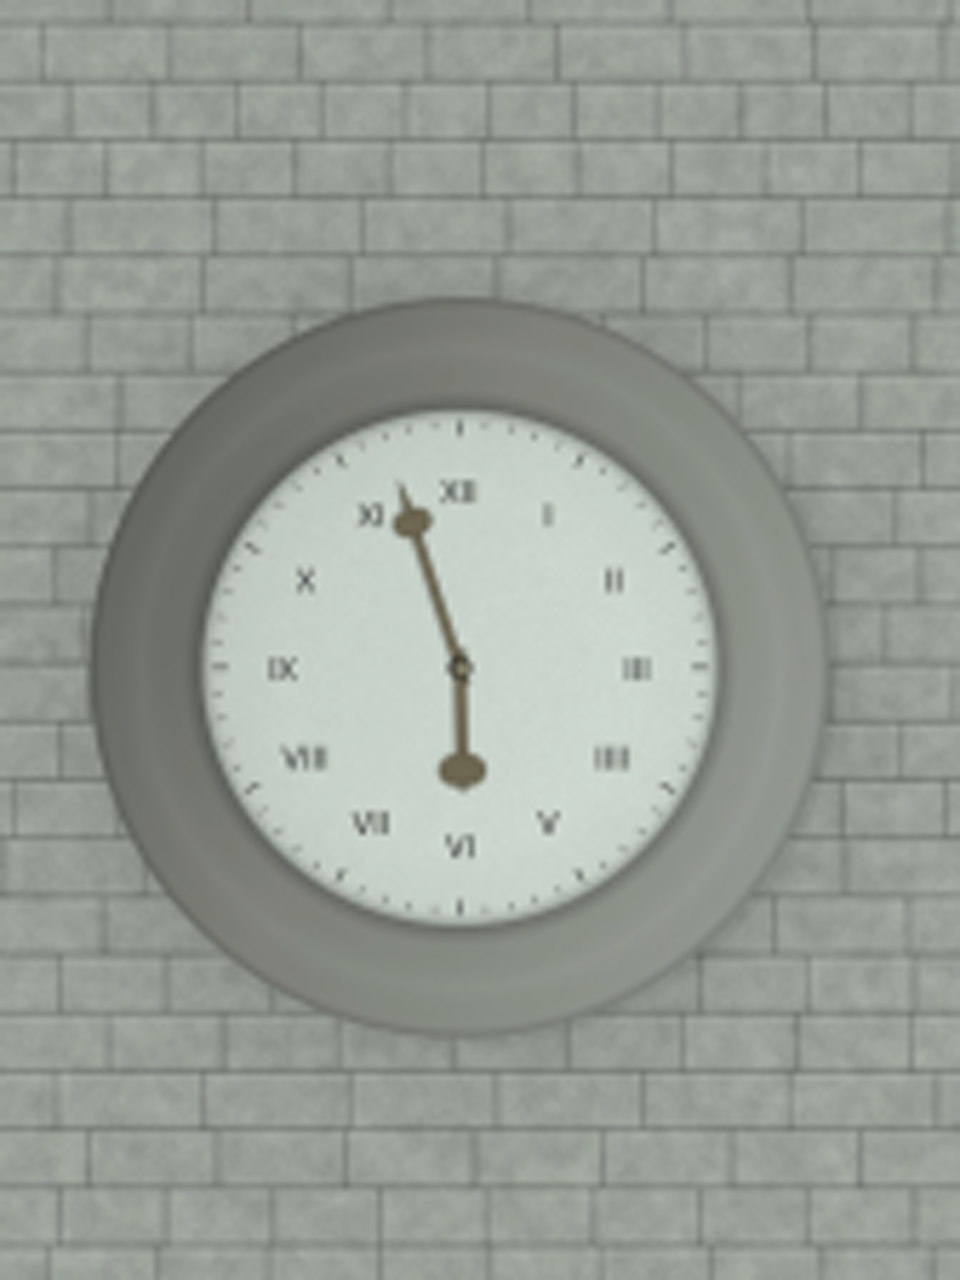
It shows 5h57
